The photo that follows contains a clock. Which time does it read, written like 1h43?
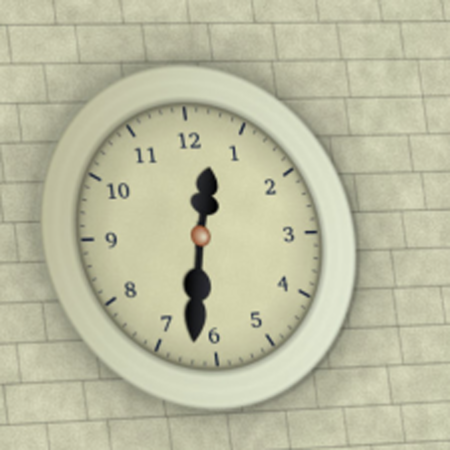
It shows 12h32
